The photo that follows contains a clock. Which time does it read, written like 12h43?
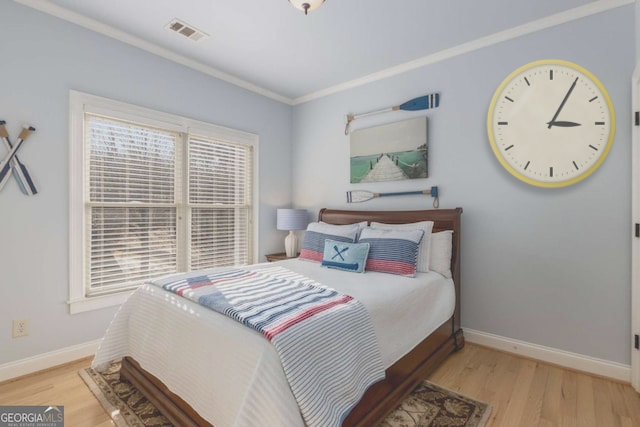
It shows 3h05
